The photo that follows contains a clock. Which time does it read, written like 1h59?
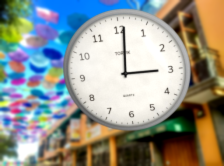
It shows 3h01
